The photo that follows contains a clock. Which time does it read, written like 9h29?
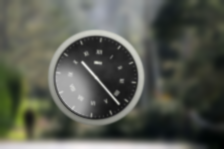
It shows 10h22
